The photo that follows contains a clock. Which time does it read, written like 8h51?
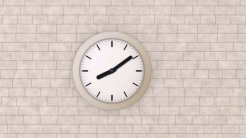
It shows 8h09
